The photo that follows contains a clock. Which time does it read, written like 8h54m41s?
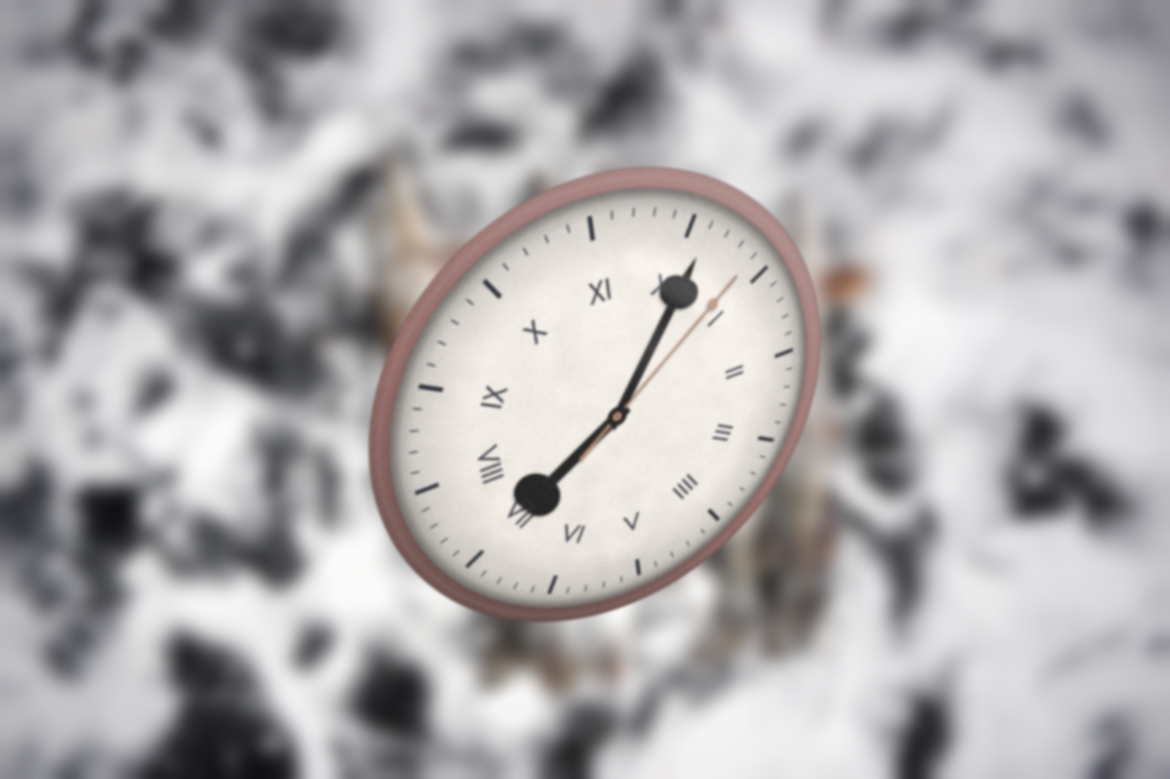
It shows 7h01m04s
